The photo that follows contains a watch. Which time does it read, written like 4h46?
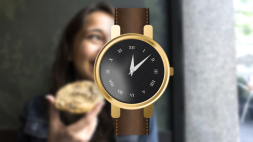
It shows 12h08
